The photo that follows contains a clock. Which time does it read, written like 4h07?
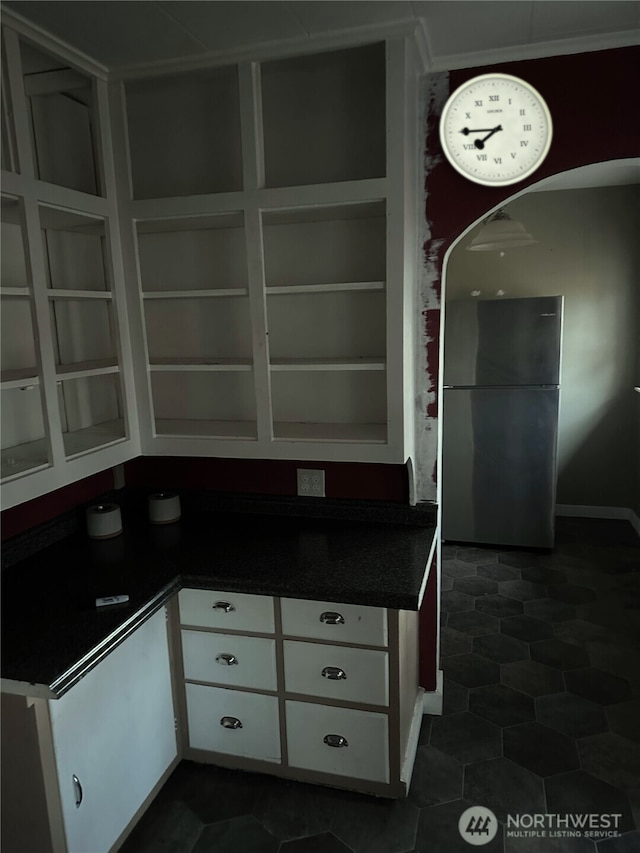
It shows 7h45
